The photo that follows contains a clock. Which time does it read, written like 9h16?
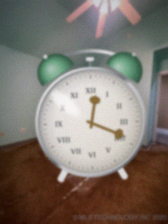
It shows 12h19
